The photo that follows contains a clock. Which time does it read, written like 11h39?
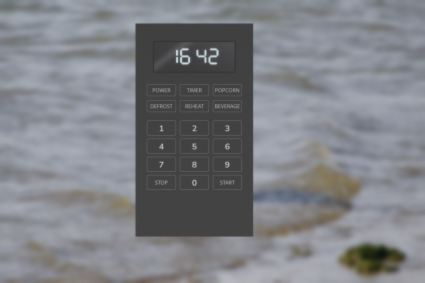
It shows 16h42
